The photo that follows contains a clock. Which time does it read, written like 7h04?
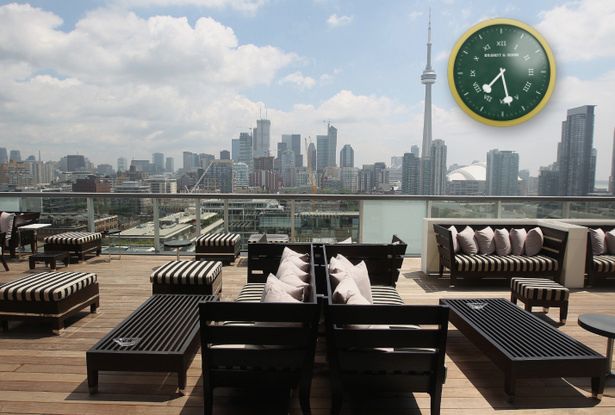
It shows 7h28
